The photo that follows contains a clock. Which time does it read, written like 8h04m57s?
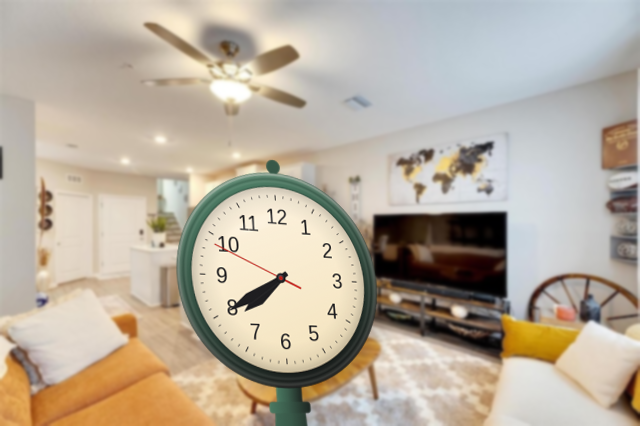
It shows 7h39m49s
